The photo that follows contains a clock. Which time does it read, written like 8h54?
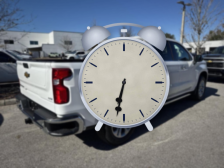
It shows 6h32
